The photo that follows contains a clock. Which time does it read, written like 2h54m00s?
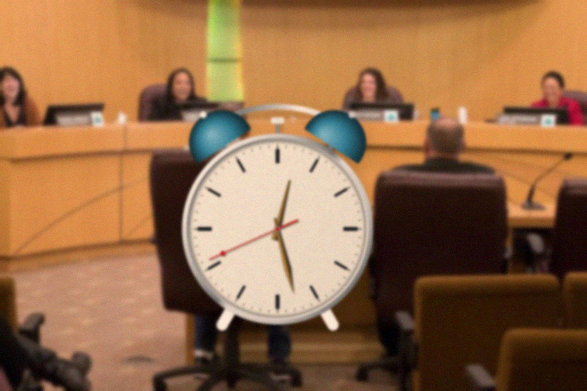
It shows 12h27m41s
